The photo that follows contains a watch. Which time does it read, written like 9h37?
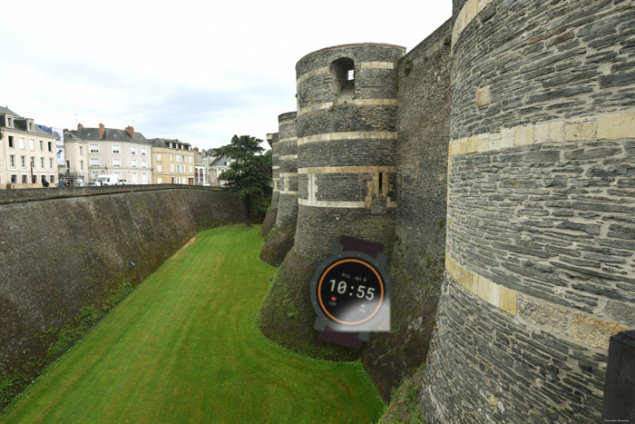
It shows 10h55
